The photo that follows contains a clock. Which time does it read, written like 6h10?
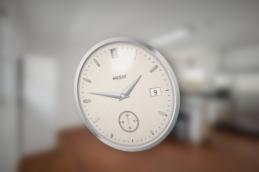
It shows 1h47
